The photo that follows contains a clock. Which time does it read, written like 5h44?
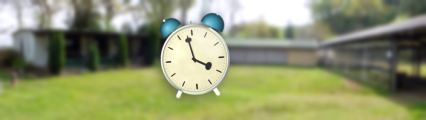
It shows 3h58
